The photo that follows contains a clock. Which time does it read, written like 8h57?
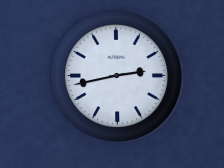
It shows 2h43
